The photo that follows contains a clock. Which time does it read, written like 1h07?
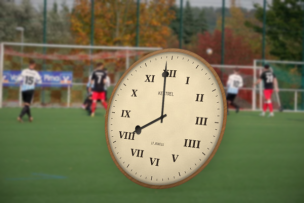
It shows 7h59
